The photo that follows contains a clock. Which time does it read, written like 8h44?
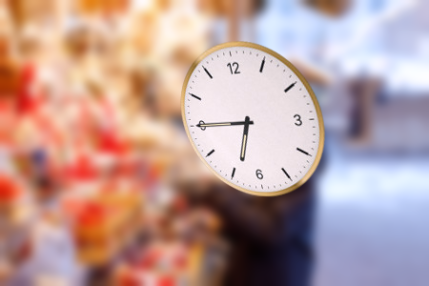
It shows 6h45
